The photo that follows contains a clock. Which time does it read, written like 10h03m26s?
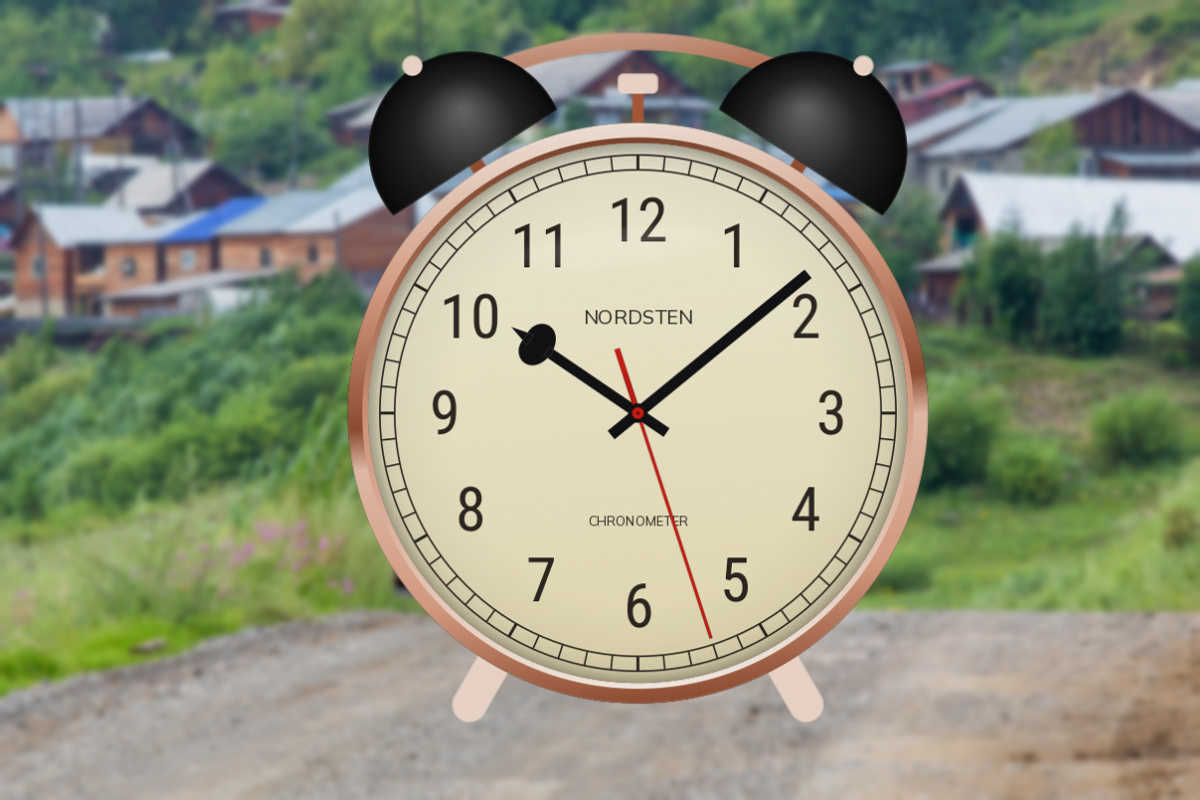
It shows 10h08m27s
